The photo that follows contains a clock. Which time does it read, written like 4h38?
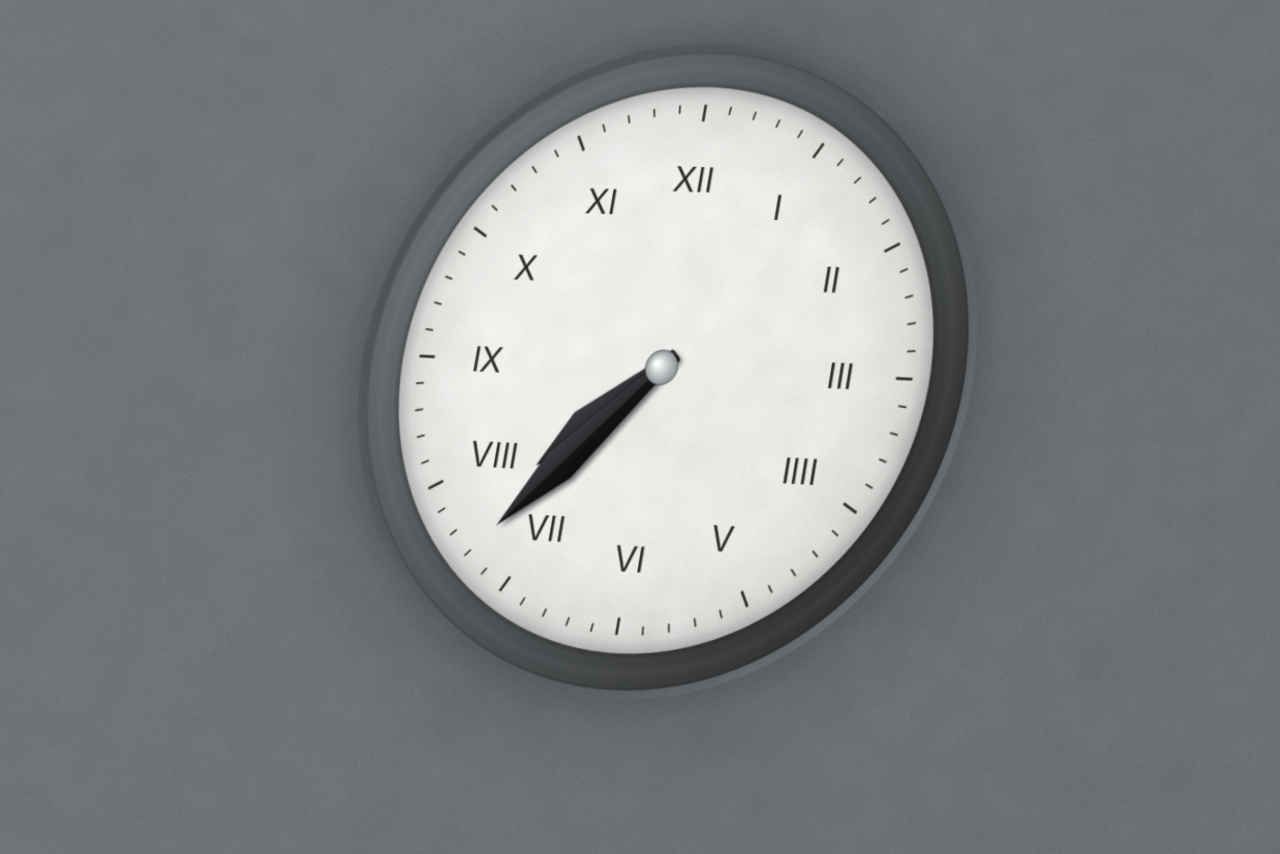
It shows 7h37
